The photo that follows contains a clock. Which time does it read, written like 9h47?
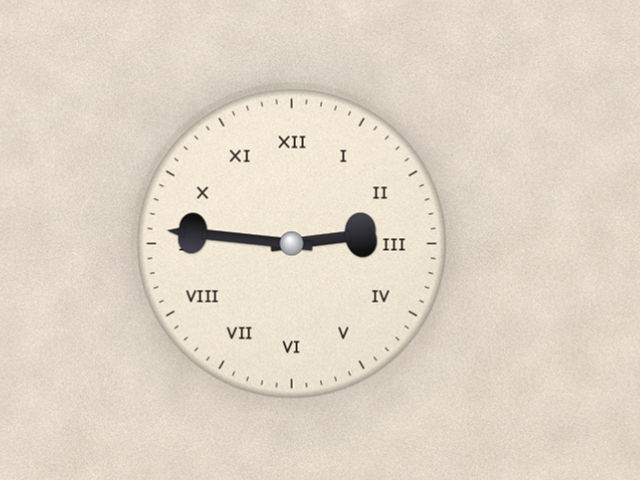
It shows 2h46
